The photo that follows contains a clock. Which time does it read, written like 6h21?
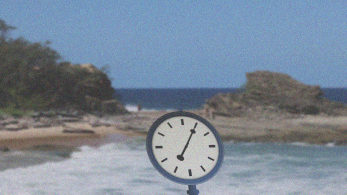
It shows 7h05
